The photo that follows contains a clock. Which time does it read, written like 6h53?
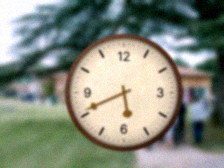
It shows 5h41
